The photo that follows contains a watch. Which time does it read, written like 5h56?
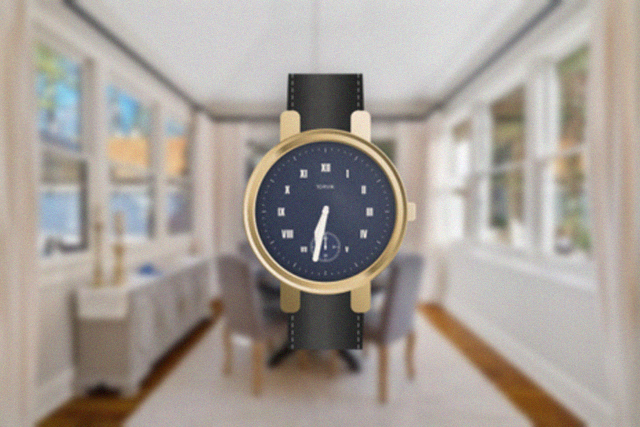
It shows 6h32
